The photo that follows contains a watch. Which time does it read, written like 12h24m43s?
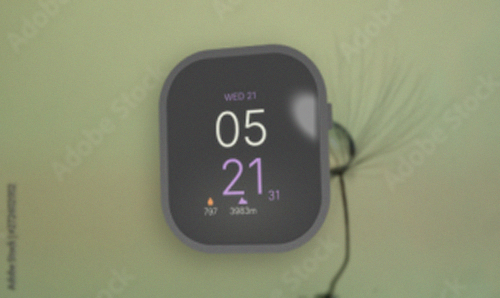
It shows 5h21m31s
